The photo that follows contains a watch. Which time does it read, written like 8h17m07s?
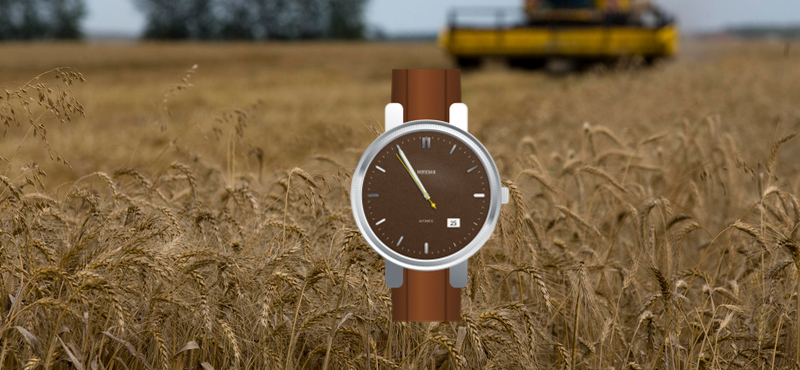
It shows 10h54m54s
